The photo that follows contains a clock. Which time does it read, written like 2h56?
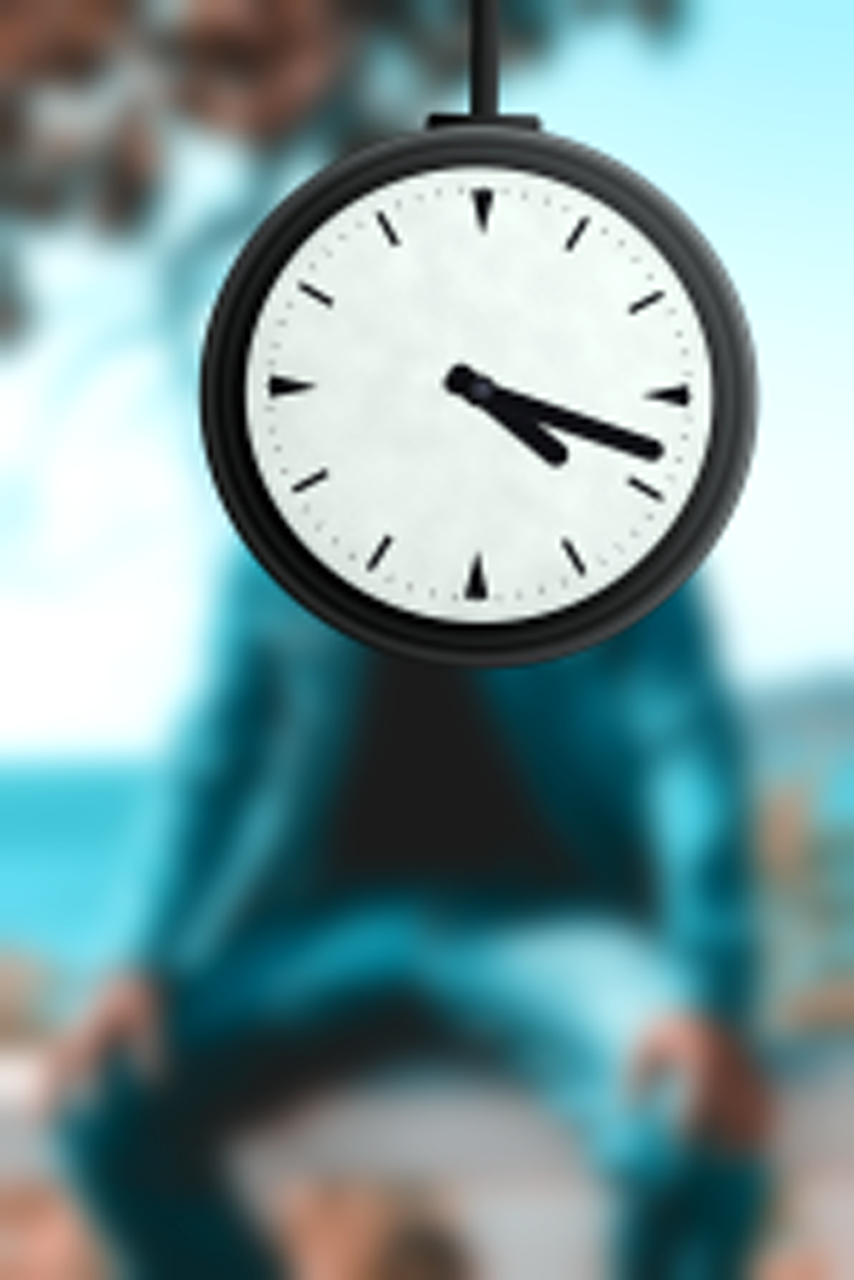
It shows 4h18
